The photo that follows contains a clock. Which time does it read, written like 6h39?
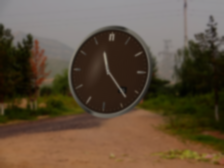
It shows 11h23
